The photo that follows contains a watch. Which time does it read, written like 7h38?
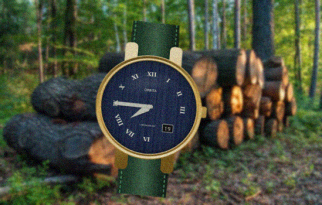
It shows 7h45
